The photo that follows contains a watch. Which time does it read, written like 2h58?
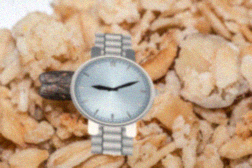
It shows 9h11
